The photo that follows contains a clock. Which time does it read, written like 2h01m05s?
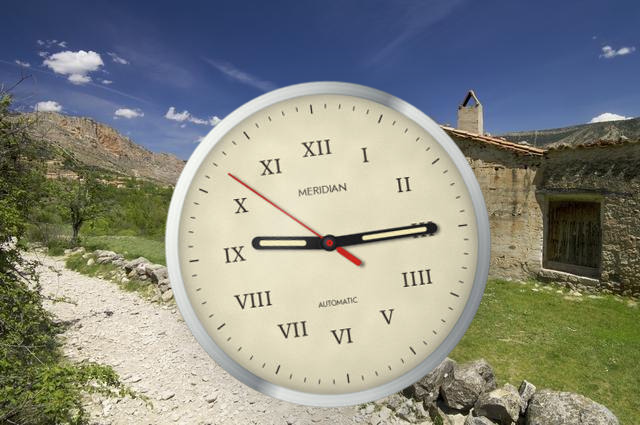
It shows 9h14m52s
